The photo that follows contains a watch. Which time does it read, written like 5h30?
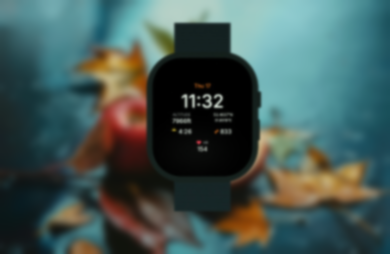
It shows 11h32
